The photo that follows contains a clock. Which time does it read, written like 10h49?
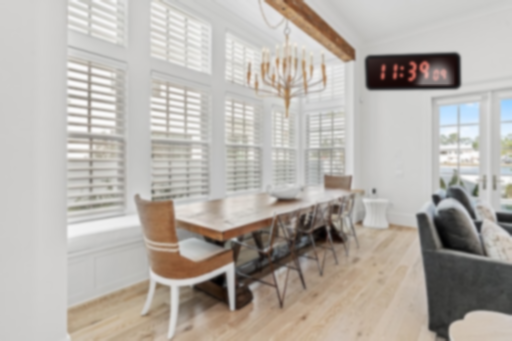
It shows 11h39
